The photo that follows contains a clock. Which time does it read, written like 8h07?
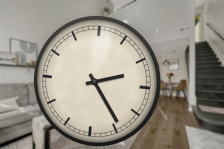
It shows 2h24
